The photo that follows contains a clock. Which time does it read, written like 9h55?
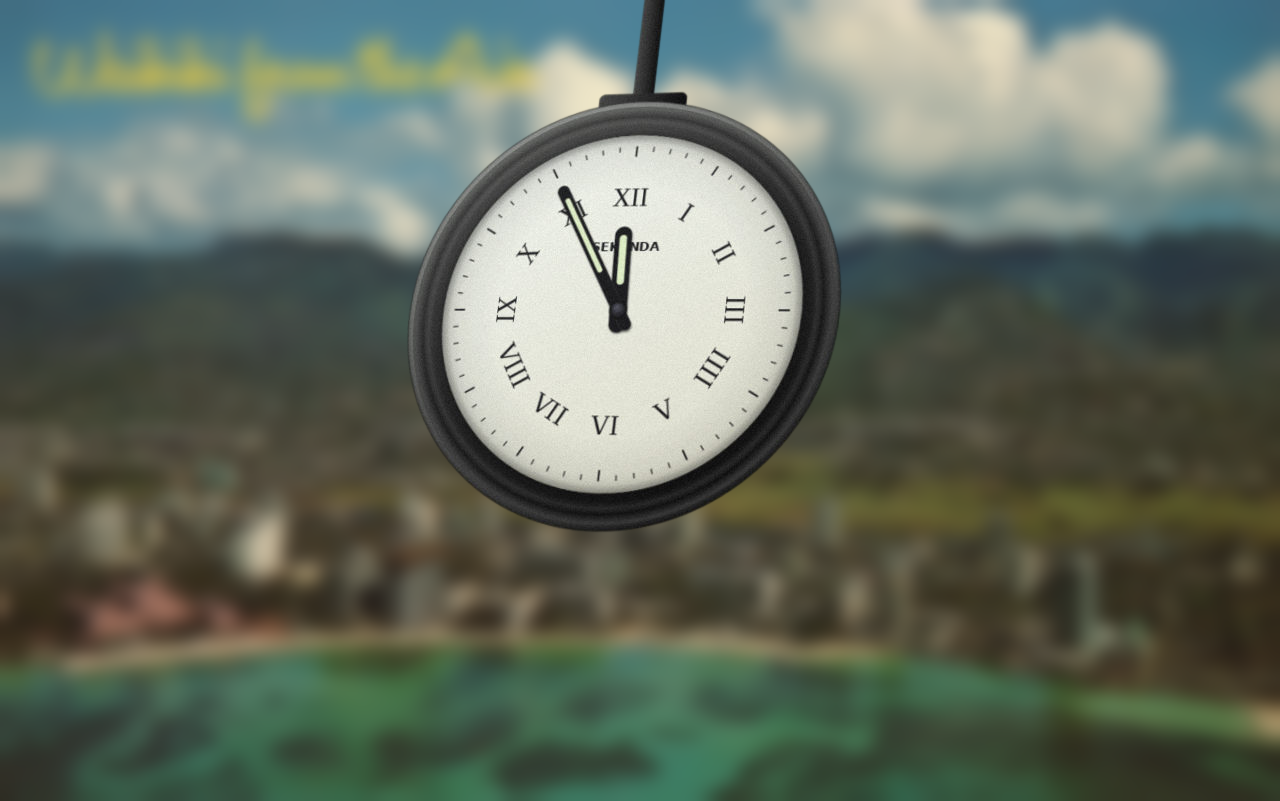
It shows 11h55
